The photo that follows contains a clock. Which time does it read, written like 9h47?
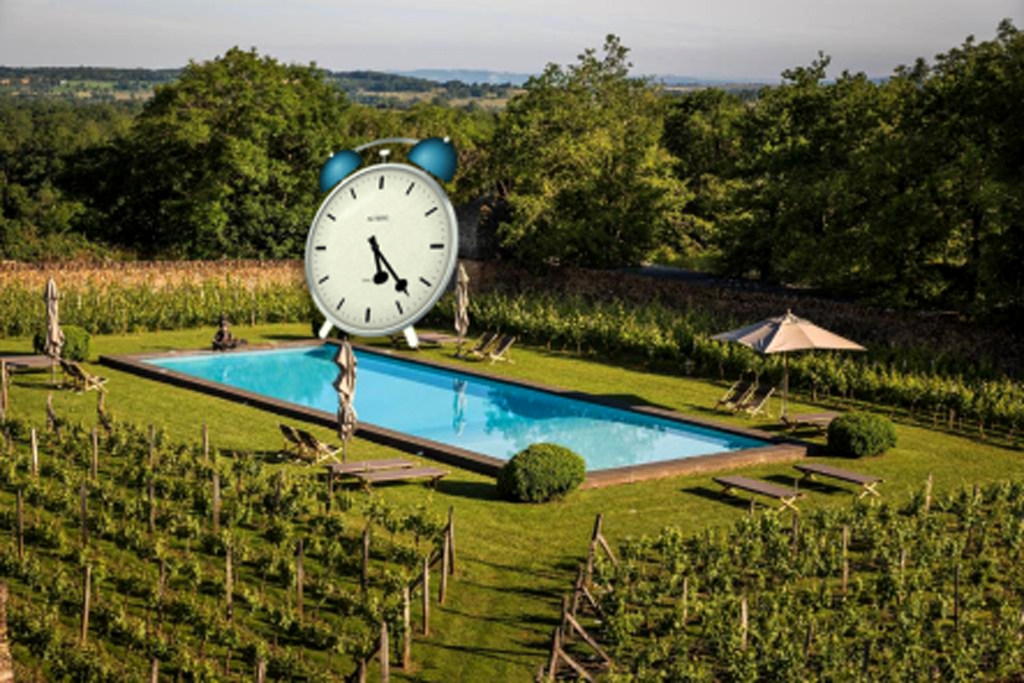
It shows 5h23
